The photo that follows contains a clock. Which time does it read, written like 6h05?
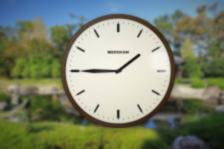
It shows 1h45
